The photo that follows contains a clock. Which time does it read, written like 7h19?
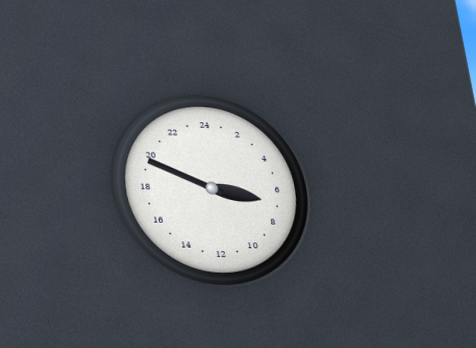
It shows 6h49
